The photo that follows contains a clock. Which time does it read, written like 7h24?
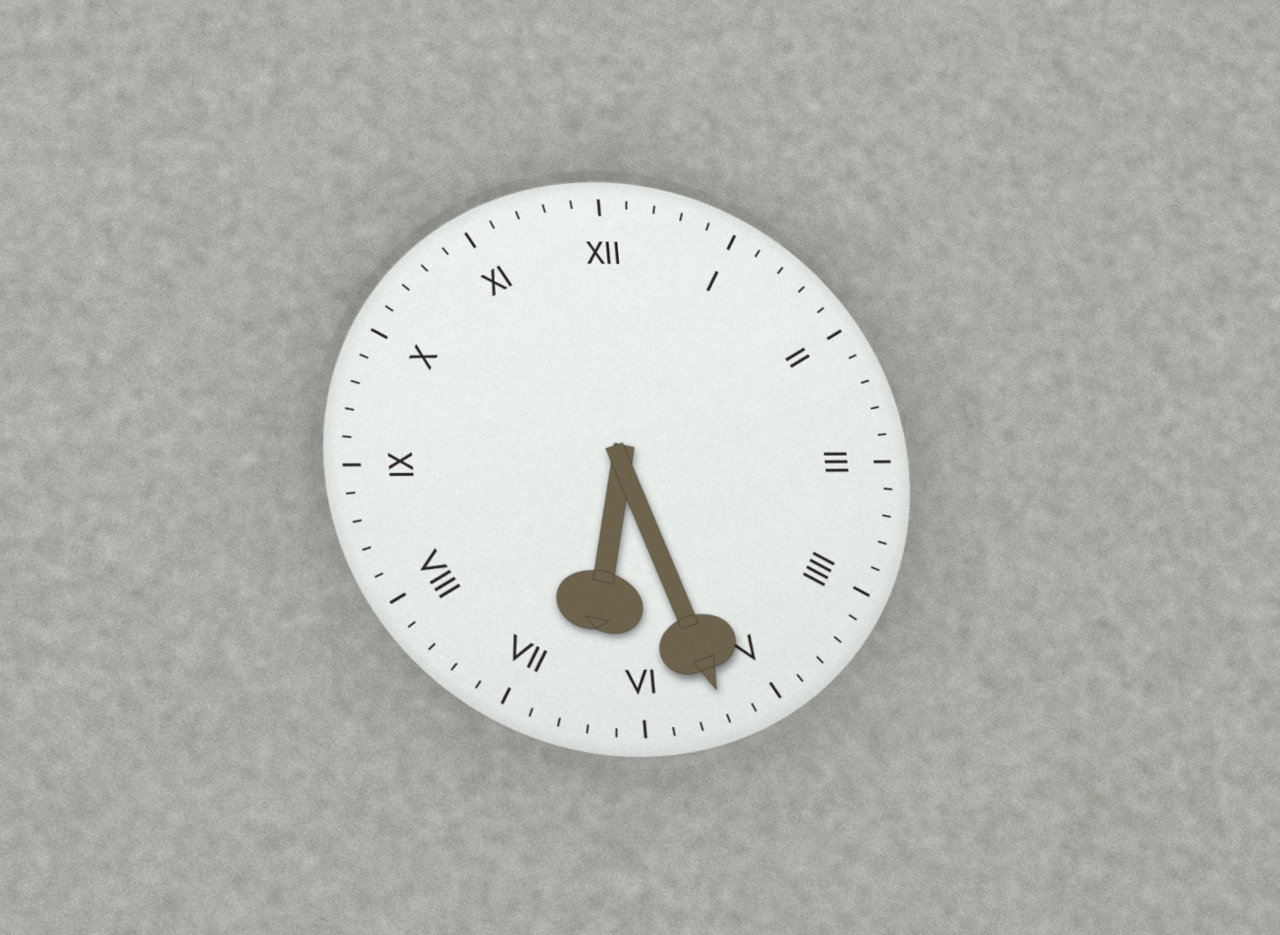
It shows 6h27
